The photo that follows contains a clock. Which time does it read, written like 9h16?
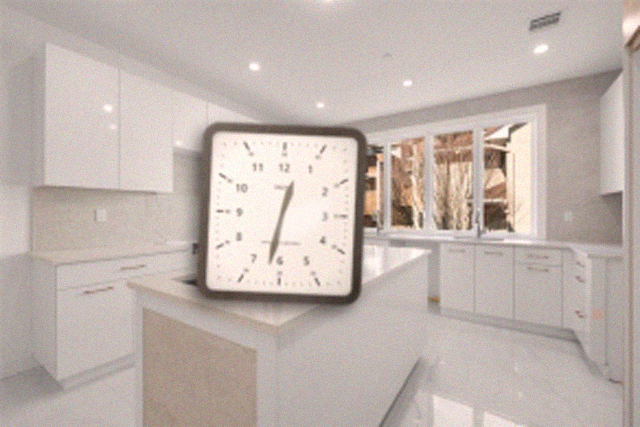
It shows 12h32
